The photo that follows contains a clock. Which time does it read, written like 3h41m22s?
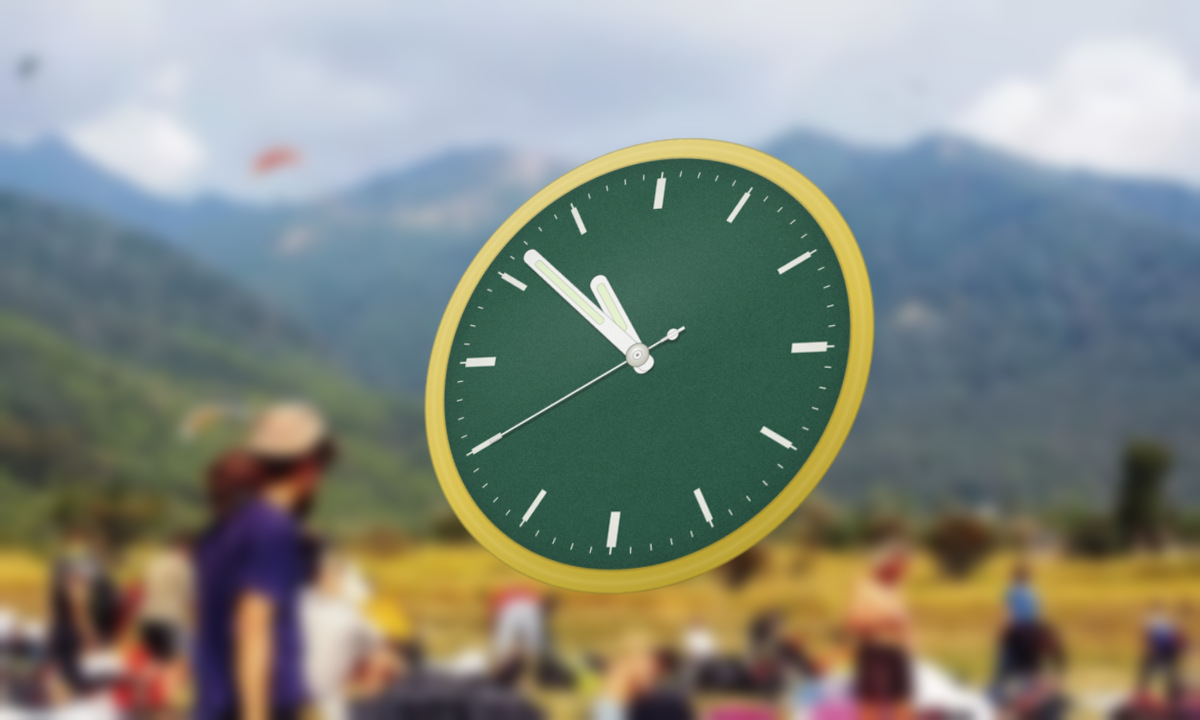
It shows 10h51m40s
